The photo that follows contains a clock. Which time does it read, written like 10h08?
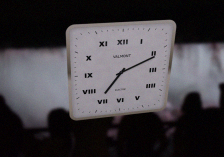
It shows 7h11
